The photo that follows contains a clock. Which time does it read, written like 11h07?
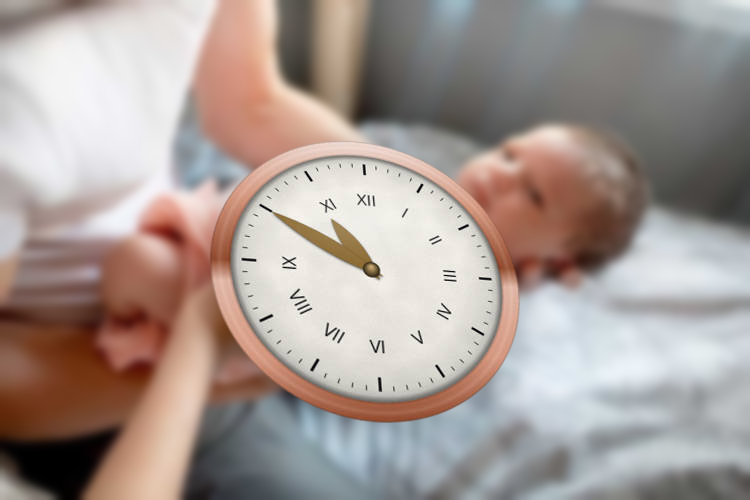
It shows 10h50
